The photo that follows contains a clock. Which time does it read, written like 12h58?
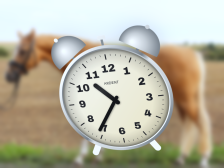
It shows 10h36
